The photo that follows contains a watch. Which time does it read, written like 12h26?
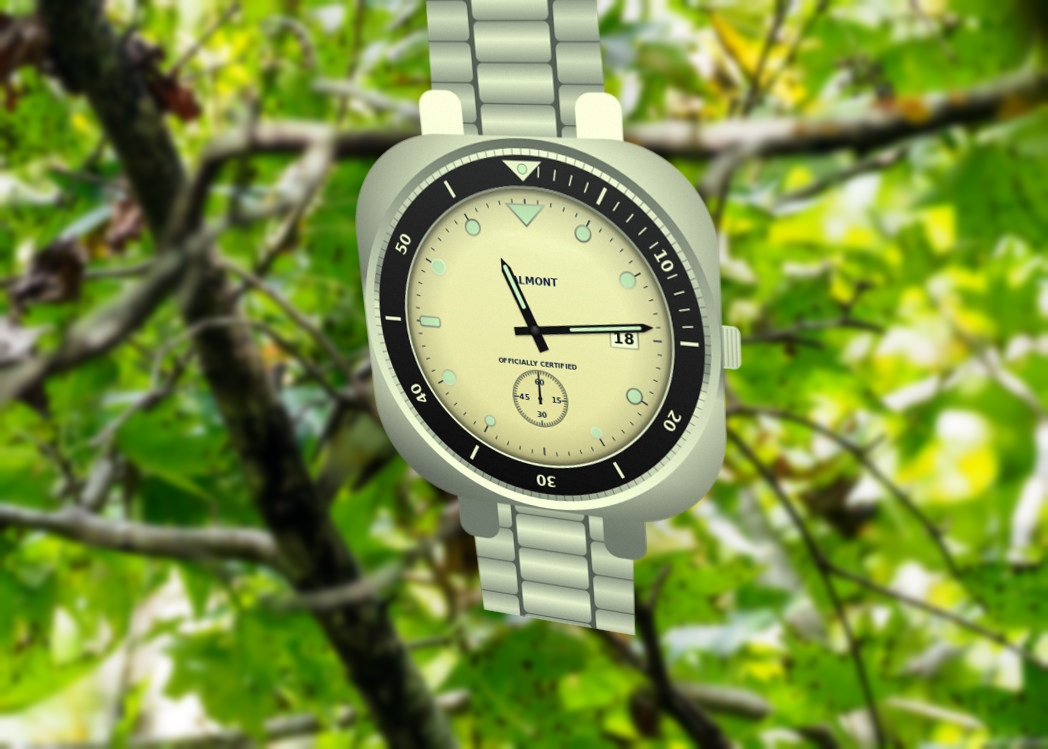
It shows 11h14
